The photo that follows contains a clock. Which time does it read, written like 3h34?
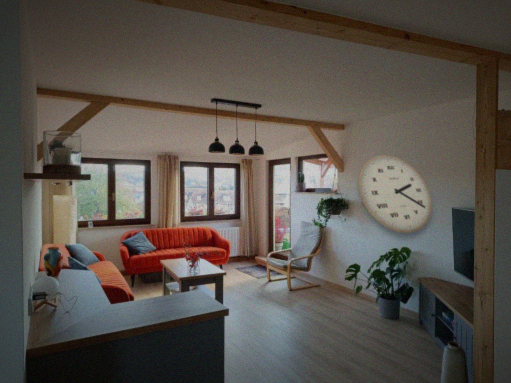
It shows 2h21
